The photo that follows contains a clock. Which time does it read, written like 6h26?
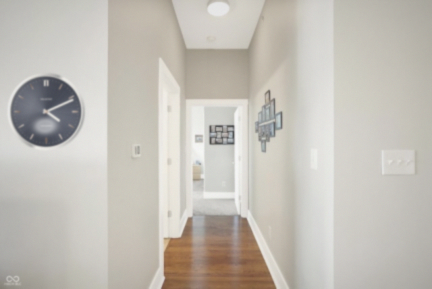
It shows 4h11
